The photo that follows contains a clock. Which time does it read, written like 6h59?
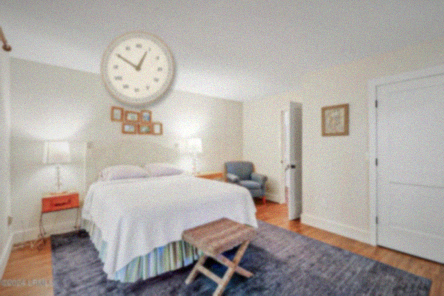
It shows 12h50
